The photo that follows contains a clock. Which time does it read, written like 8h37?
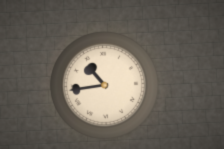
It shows 10h44
